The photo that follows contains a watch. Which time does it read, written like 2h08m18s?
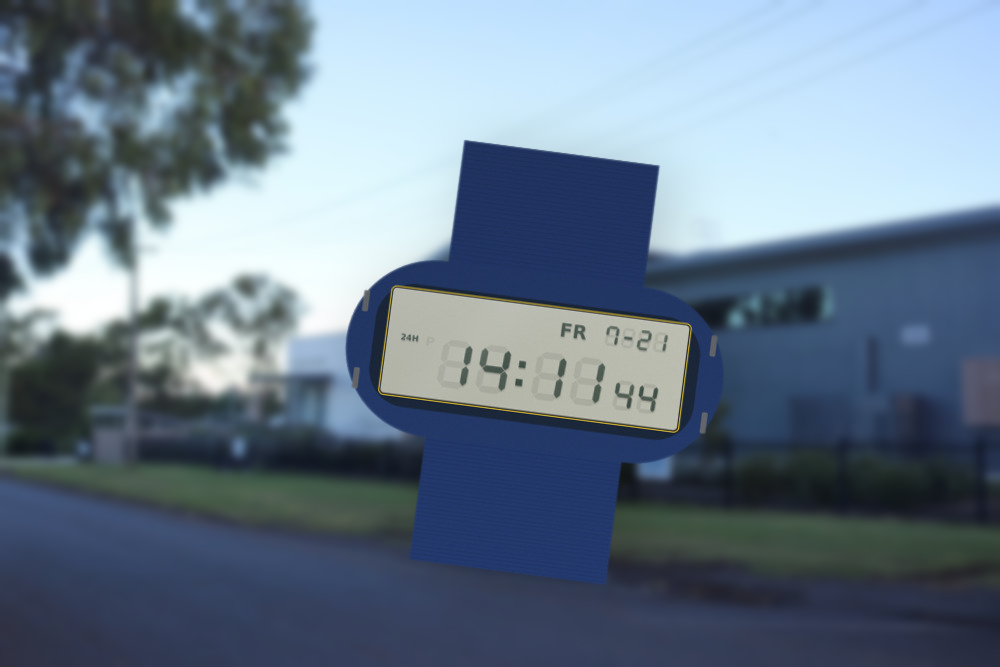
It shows 14h11m44s
